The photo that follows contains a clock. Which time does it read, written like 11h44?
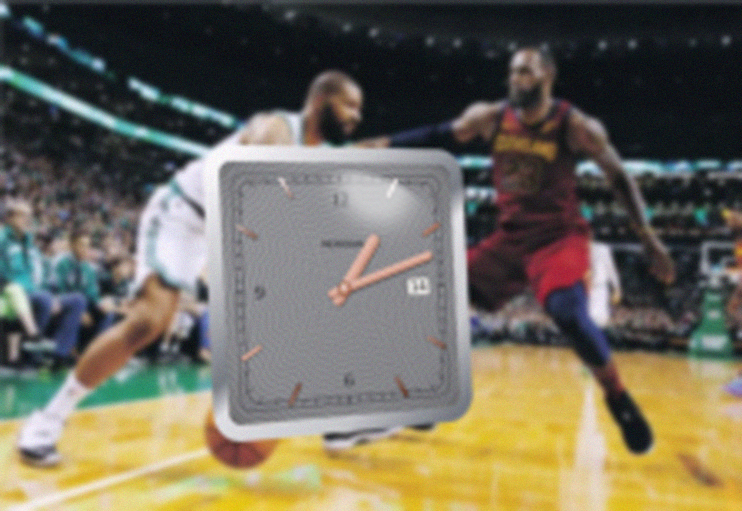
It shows 1h12
